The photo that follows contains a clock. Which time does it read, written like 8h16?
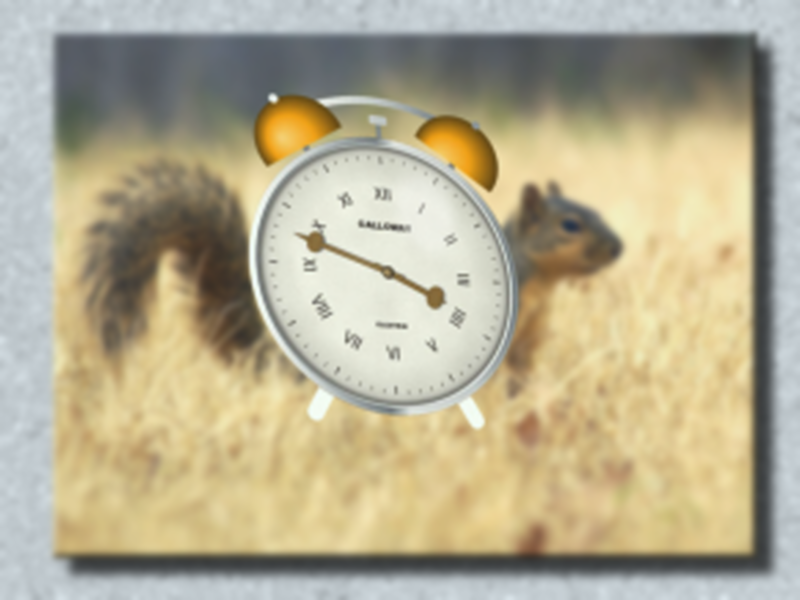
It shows 3h48
